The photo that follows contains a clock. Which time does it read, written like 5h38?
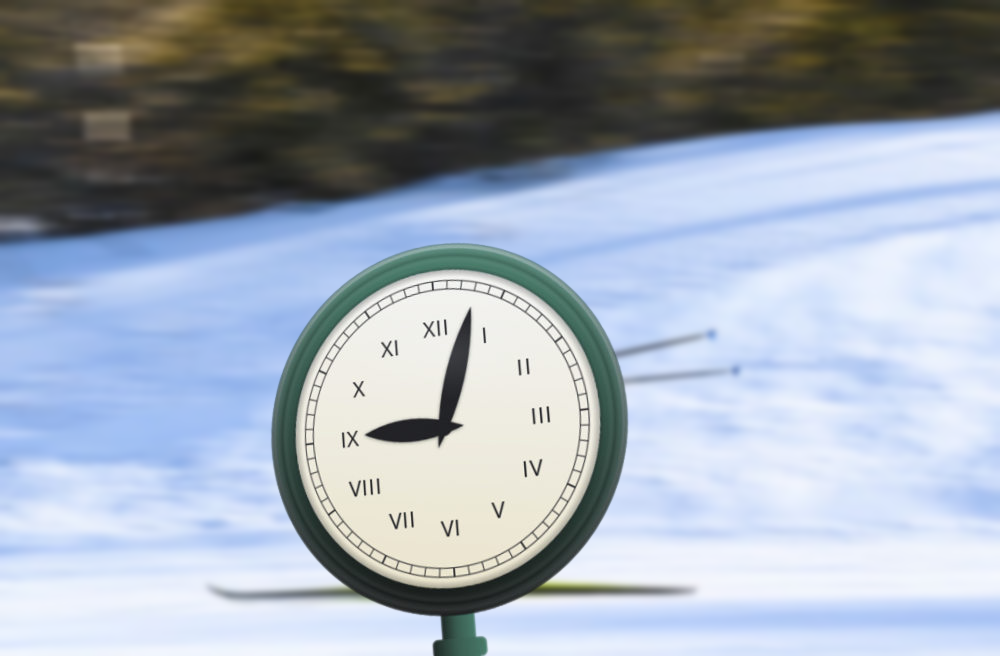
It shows 9h03
